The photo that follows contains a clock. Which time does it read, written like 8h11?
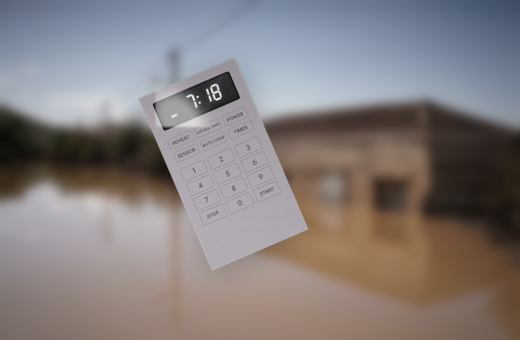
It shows 7h18
